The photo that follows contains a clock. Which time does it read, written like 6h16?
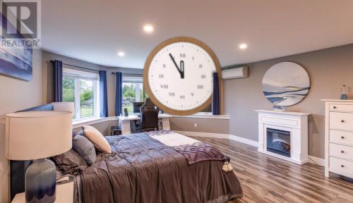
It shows 11h55
